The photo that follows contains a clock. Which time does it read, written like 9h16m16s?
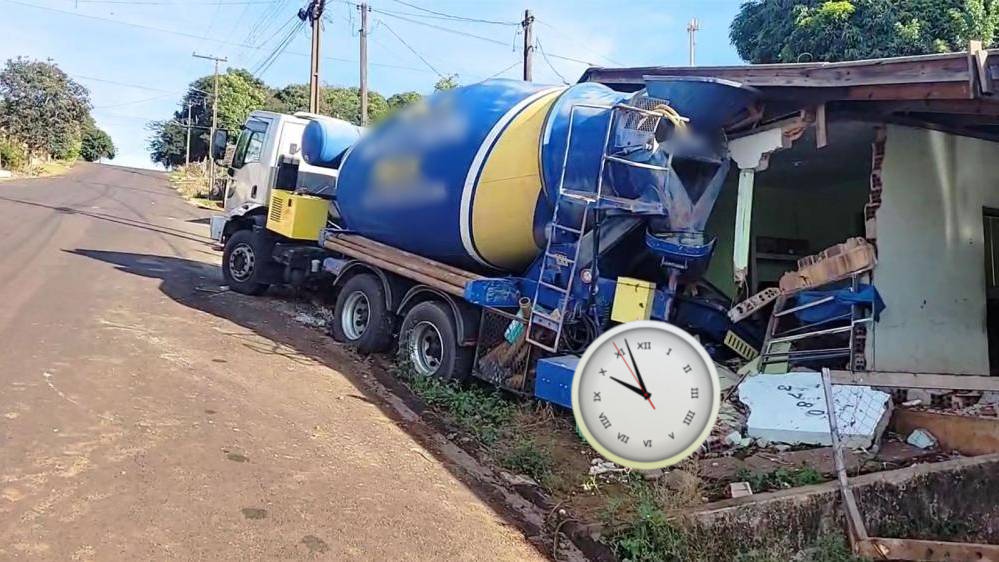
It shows 9h56m55s
